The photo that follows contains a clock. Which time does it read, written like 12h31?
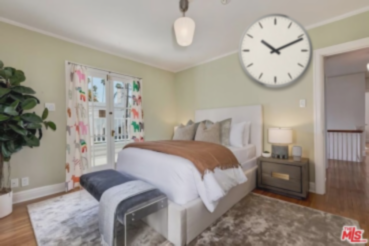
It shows 10h11
